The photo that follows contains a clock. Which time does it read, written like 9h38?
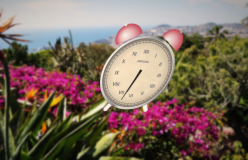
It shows 6h33
